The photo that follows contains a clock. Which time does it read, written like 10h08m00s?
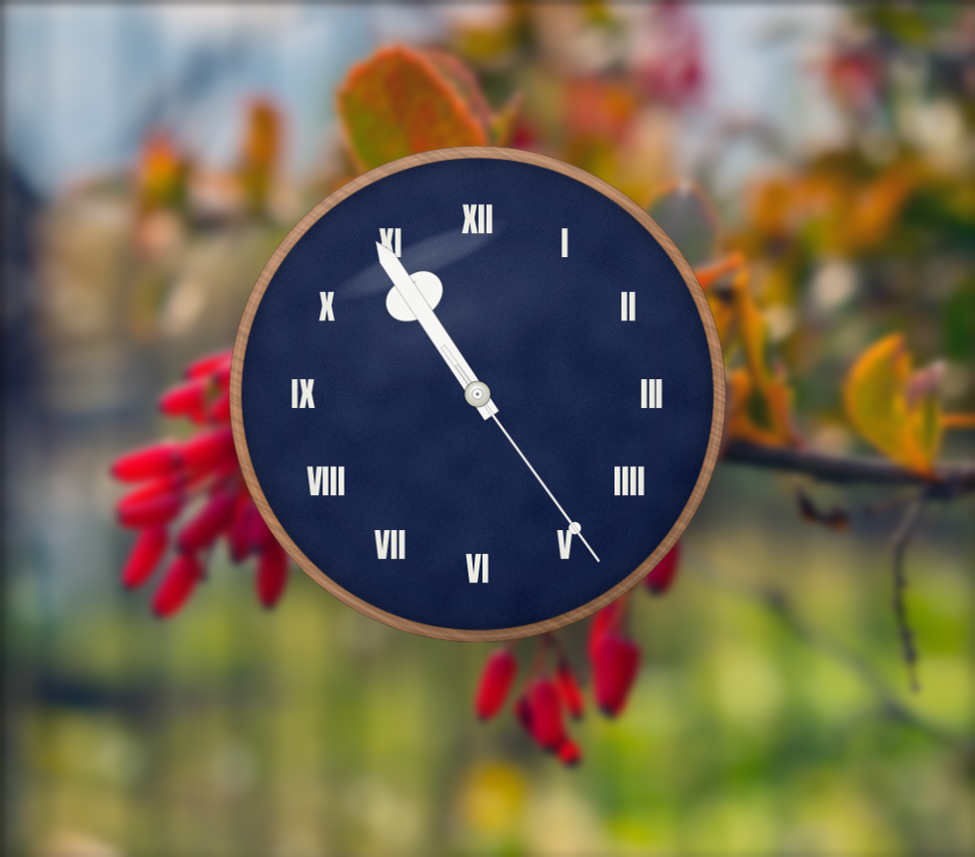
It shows 10h54m24s
